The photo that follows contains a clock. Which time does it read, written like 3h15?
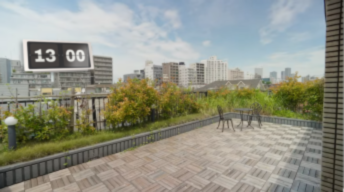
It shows 13h00
